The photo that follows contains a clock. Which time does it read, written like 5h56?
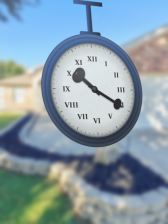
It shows 10h20
